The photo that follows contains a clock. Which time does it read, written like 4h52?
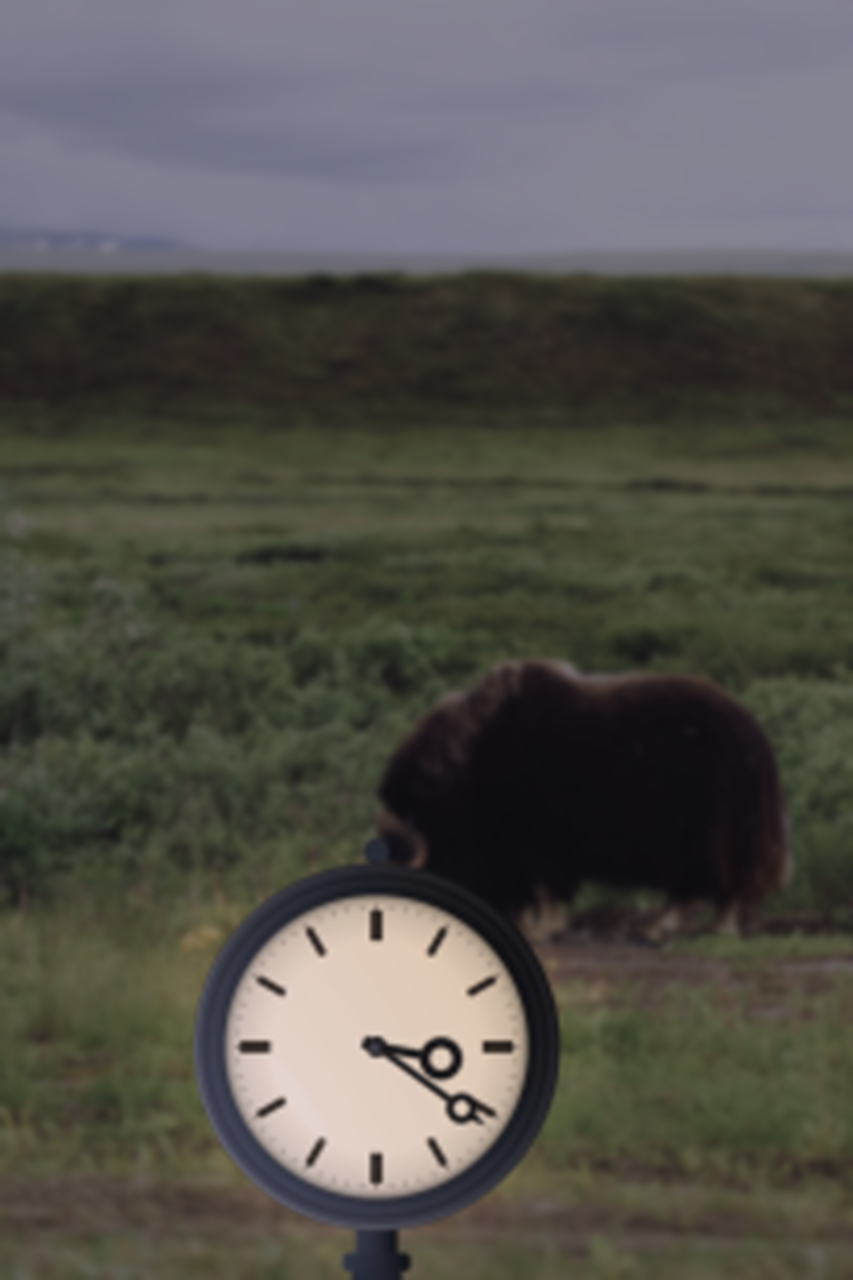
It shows 3h21
